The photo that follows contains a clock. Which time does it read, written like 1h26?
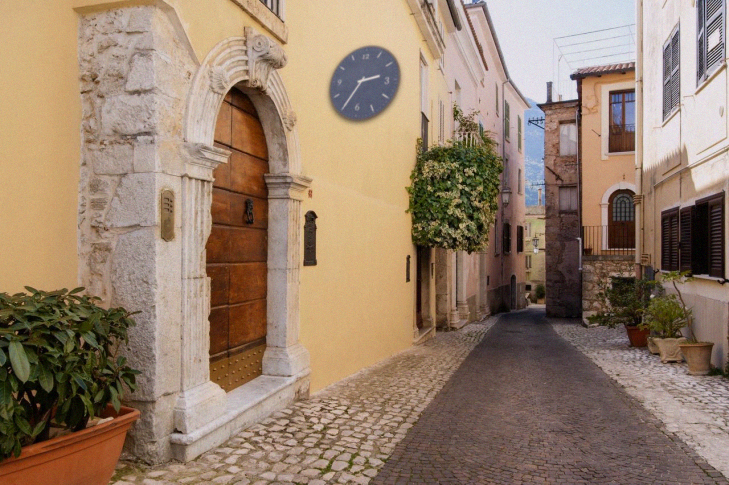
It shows 2h35
